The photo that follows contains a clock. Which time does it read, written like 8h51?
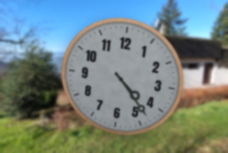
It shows 4h23
